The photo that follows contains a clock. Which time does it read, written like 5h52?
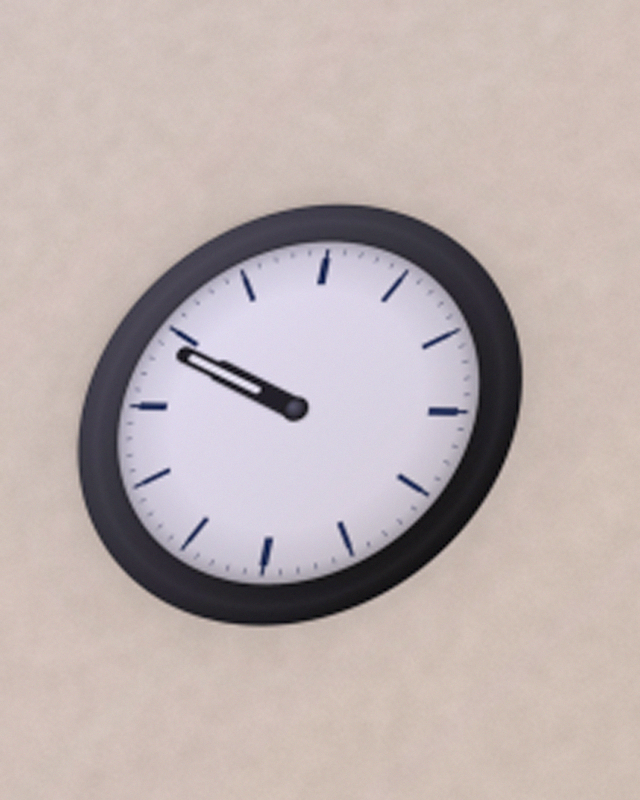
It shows 9h49
